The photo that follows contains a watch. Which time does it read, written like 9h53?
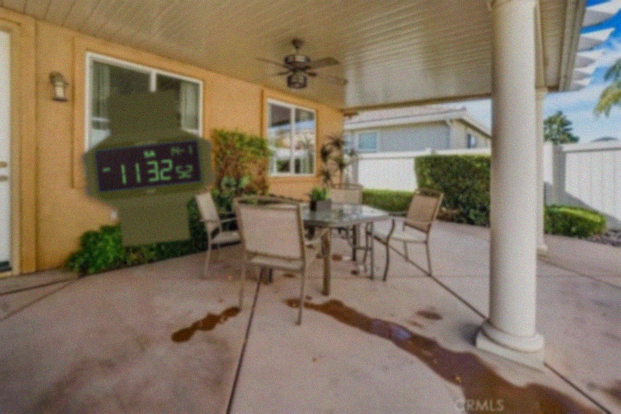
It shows 11h32
